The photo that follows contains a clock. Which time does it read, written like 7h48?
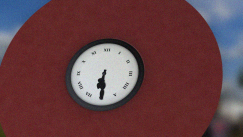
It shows 6h30
